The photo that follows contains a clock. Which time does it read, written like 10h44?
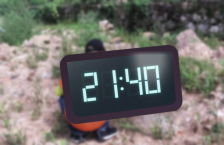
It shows 21h40
